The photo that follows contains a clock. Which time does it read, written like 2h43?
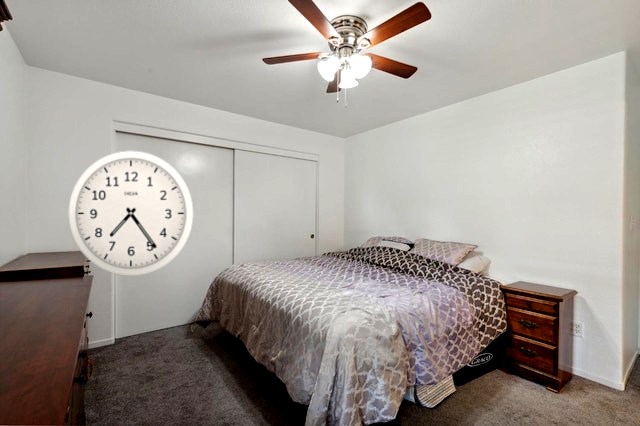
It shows 7h24
